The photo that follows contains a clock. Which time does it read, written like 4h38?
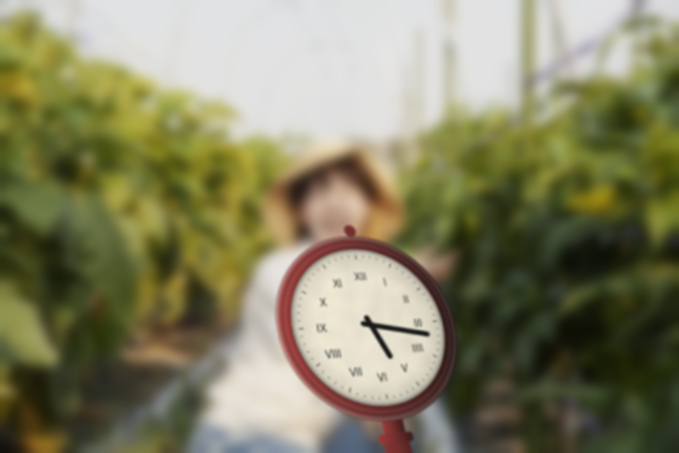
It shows 5h17
